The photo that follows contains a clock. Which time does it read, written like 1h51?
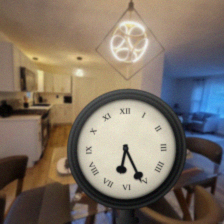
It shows 6h26
